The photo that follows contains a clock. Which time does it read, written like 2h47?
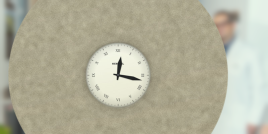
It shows 12h17
